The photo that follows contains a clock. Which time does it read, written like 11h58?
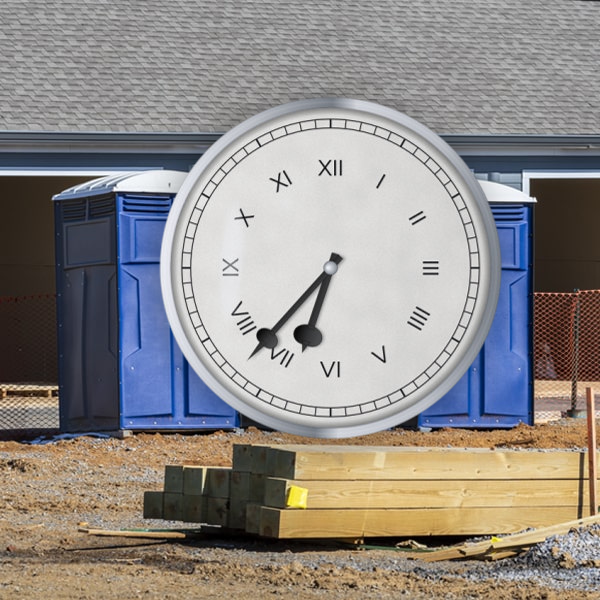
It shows 6h37
